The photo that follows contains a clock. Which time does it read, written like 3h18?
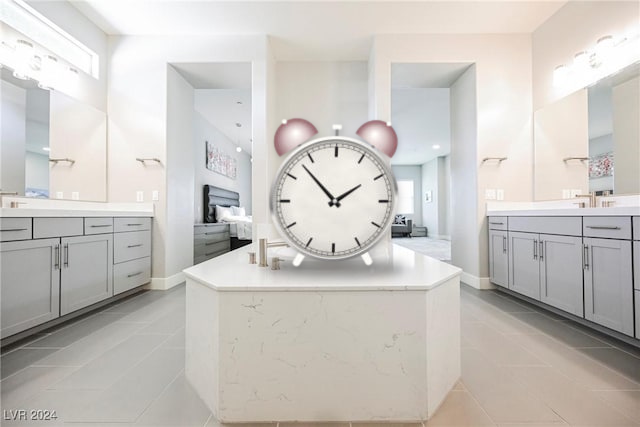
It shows 1h53
